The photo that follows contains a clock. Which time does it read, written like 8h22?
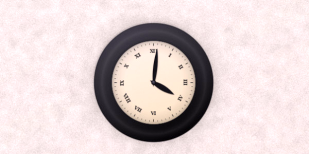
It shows 4h01
